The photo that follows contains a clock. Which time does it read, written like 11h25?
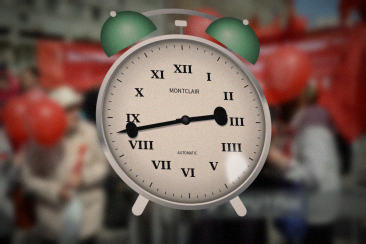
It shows 2h43
